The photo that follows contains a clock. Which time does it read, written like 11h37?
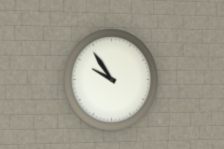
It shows 9h54
